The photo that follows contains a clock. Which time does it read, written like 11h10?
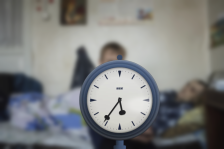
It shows 5h36
